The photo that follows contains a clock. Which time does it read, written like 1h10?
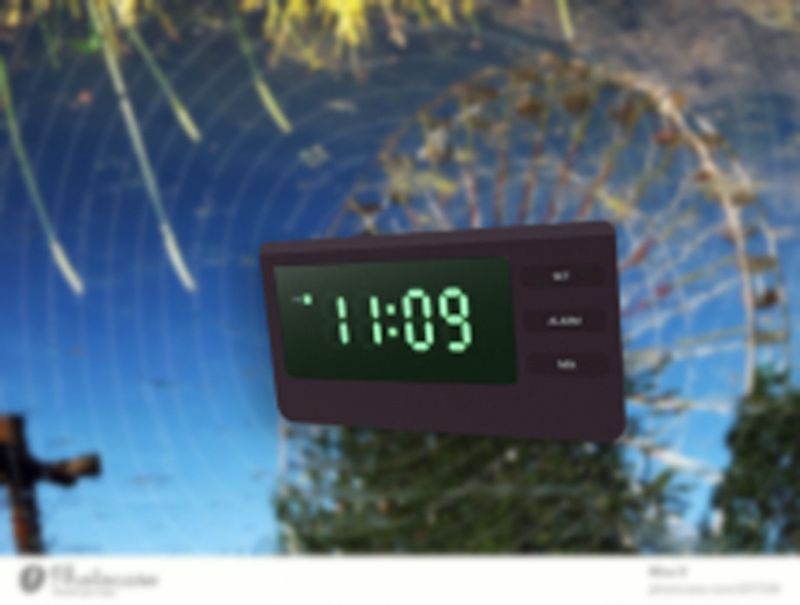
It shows 11h09
